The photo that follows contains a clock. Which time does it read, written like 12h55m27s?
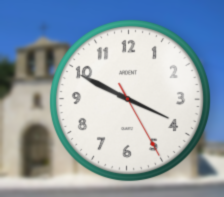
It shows 3h49m25s
